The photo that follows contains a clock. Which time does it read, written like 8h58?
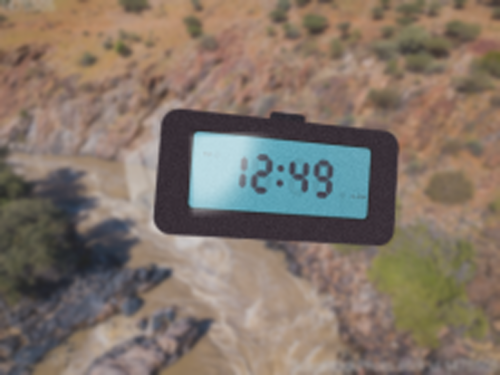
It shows 12h49
